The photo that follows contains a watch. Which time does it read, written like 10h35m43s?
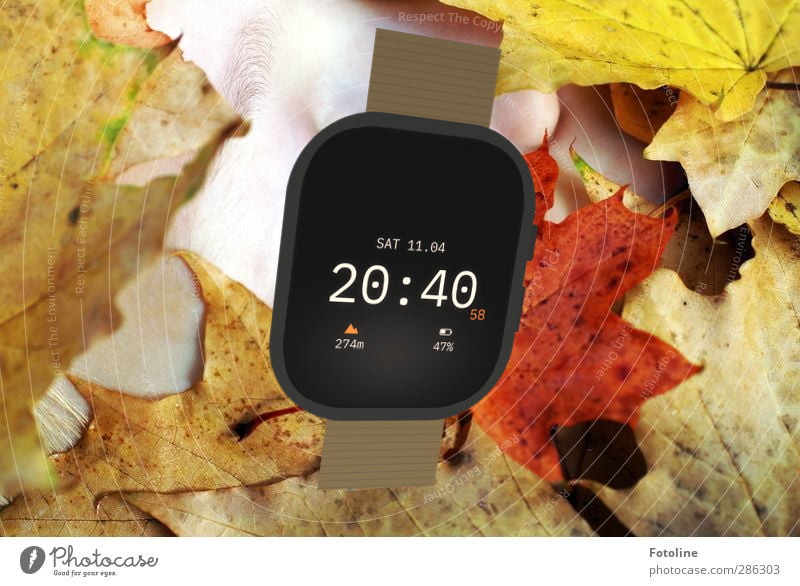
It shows 20h40m58s
